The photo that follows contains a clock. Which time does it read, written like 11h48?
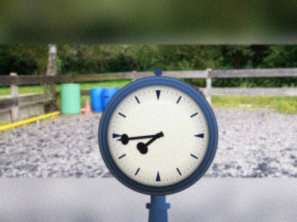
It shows 7h44
